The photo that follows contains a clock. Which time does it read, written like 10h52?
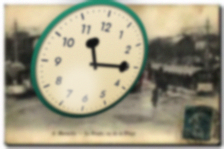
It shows 11h15
